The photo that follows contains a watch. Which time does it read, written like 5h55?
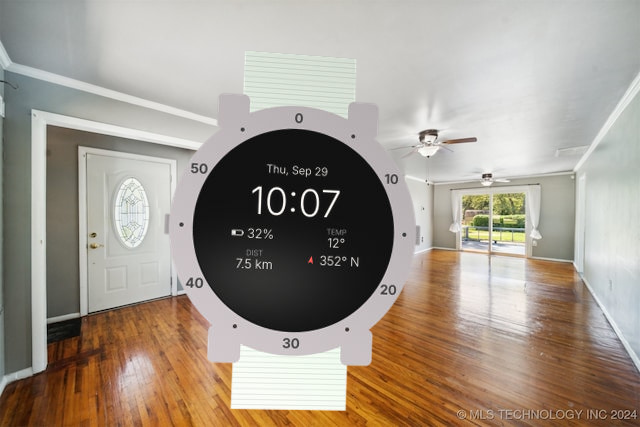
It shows 10h07
